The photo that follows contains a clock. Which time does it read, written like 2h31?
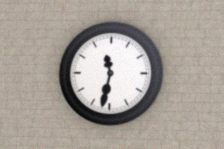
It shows 11h32
